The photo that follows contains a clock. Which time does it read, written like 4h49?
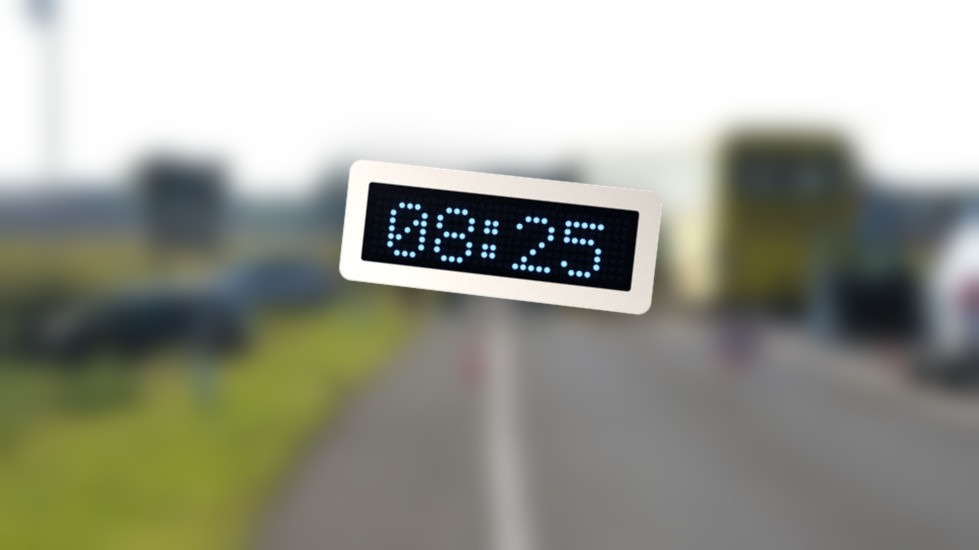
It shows 8h25
